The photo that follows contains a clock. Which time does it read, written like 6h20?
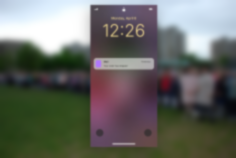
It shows 12h26
